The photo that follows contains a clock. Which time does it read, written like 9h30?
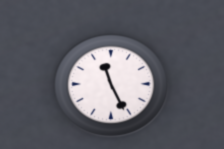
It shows 11h26
